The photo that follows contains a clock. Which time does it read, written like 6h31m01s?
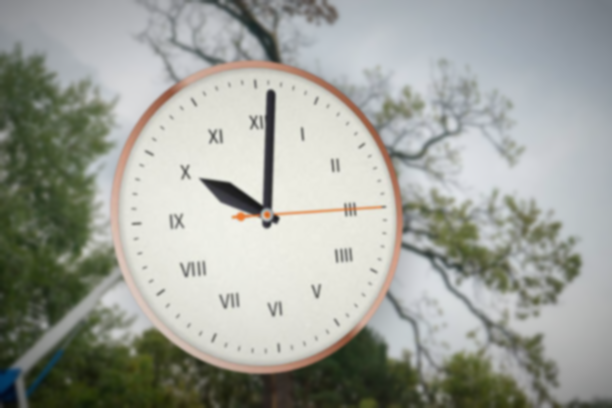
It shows 10h01m15s
